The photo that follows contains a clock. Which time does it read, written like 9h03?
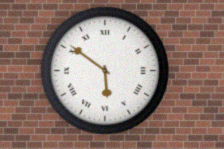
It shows 5h51
